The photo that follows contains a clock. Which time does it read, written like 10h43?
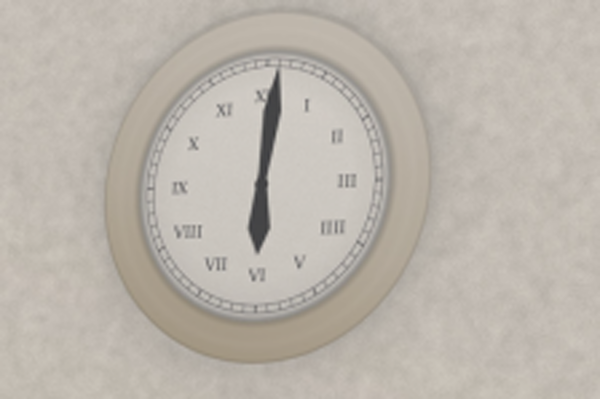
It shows 6h01
